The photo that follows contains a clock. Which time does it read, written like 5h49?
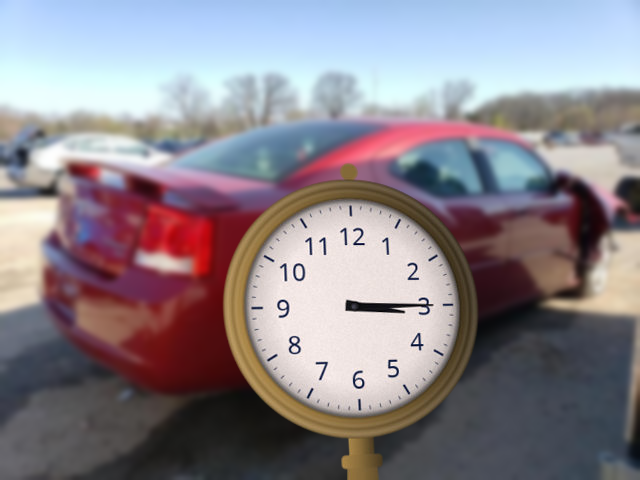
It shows 3h15
